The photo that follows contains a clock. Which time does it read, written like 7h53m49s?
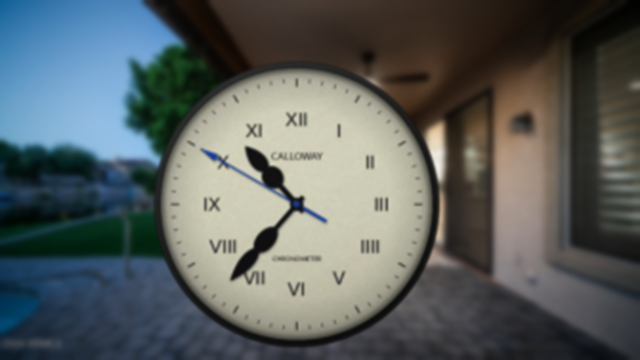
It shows 10h36m50s
